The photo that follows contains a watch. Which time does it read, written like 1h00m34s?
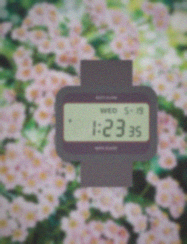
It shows 1h23m35s
